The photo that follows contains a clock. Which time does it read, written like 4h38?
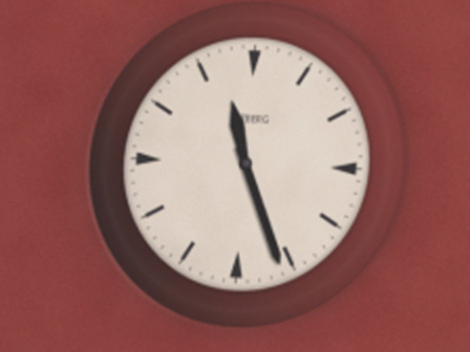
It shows 11h26
